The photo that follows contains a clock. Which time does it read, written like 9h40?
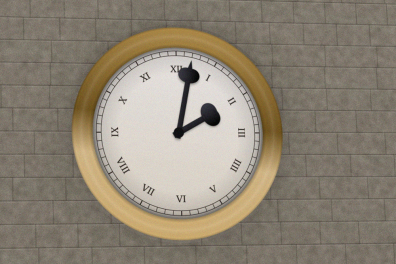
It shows 2h02
